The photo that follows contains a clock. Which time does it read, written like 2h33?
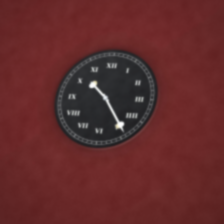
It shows 10h24
